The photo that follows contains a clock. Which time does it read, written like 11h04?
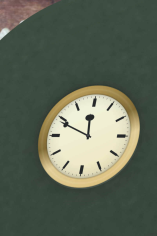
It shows 11h49
